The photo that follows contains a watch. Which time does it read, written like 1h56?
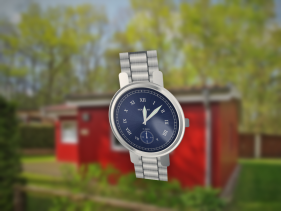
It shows 12h08
